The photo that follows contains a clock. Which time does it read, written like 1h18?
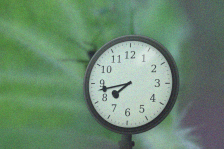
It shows 7h43
